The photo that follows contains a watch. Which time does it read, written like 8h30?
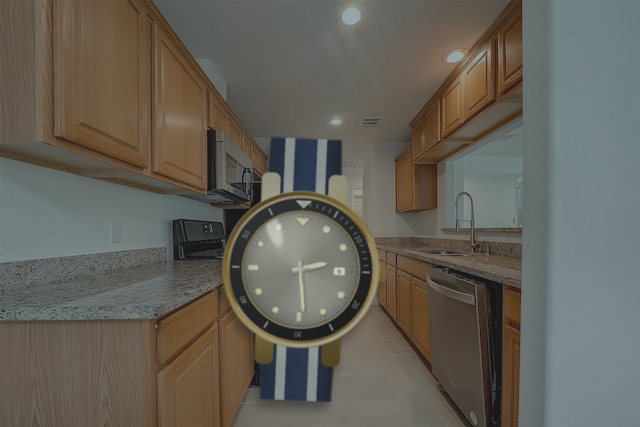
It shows 2h29
